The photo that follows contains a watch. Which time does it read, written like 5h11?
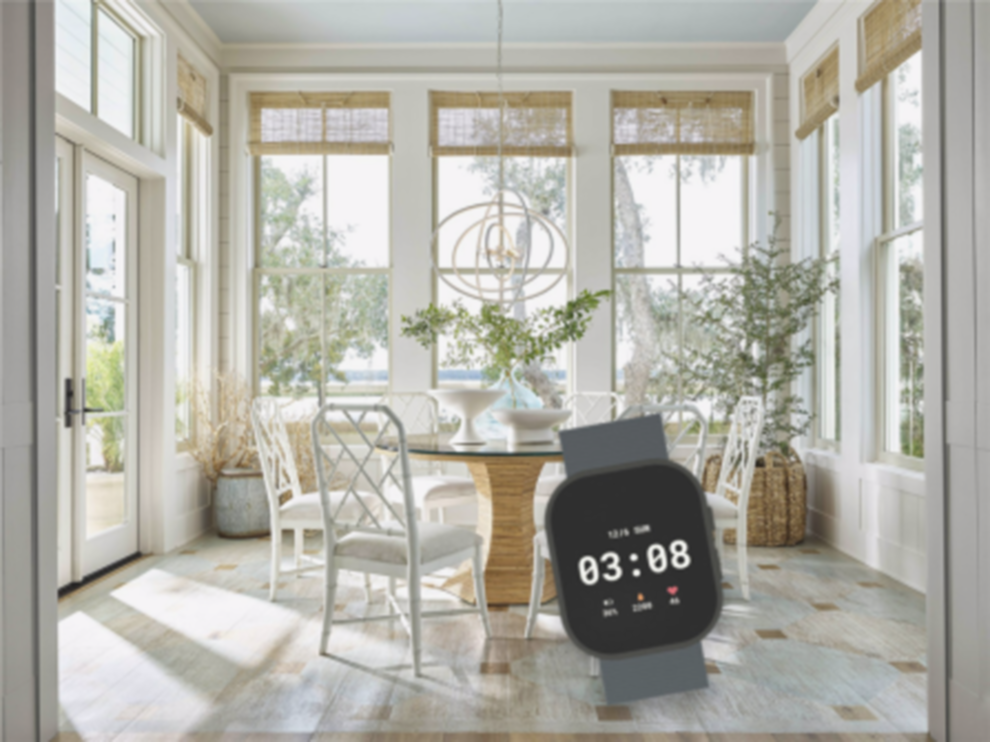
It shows 3h08
